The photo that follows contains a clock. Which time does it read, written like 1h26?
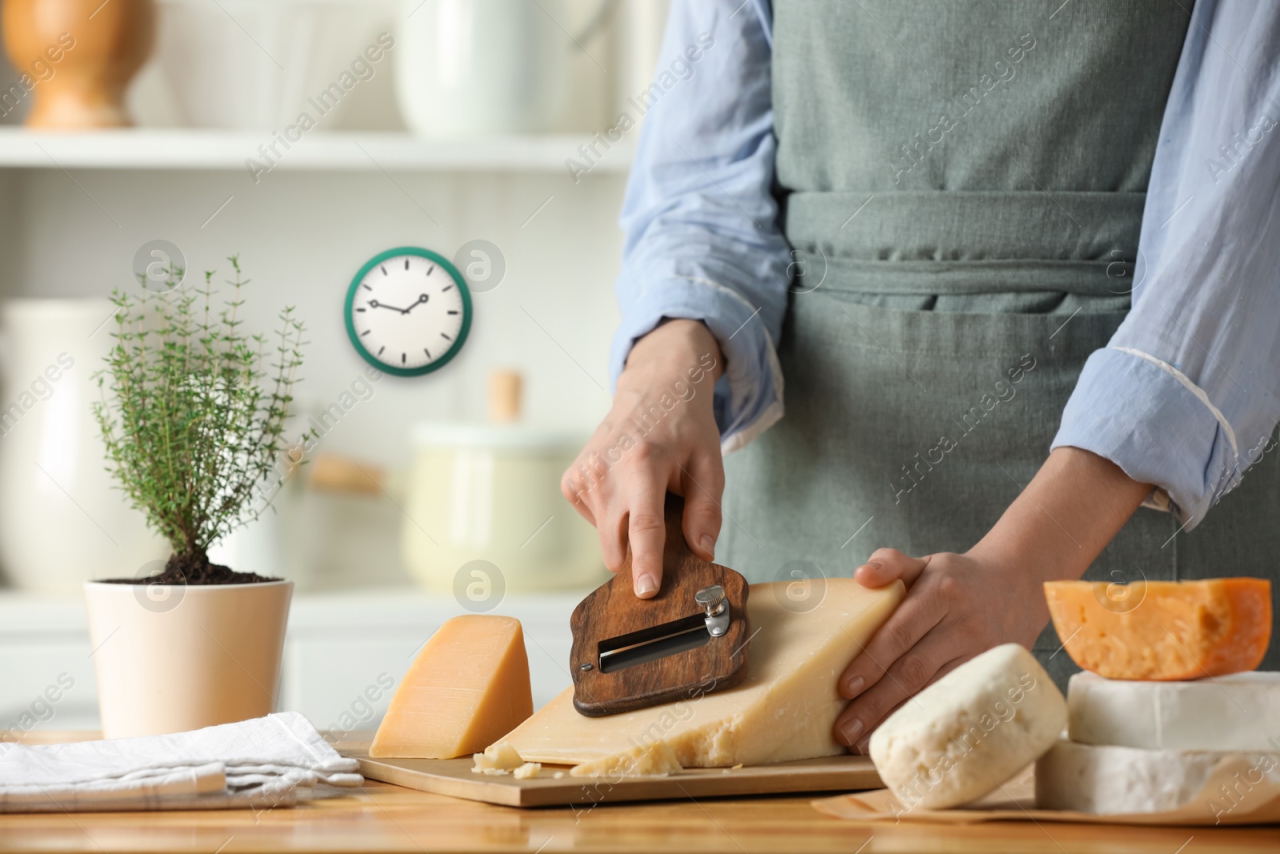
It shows 1h47
